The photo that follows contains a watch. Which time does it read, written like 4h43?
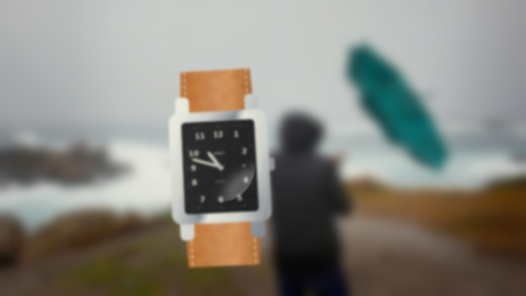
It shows 10h48
